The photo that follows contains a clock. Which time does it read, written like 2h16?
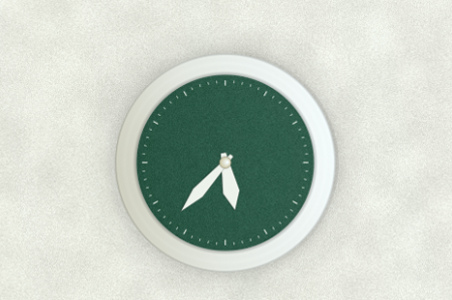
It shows 5h37
